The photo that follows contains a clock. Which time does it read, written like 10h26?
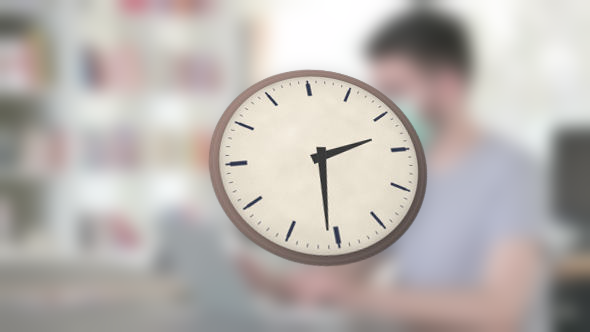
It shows 2h31
